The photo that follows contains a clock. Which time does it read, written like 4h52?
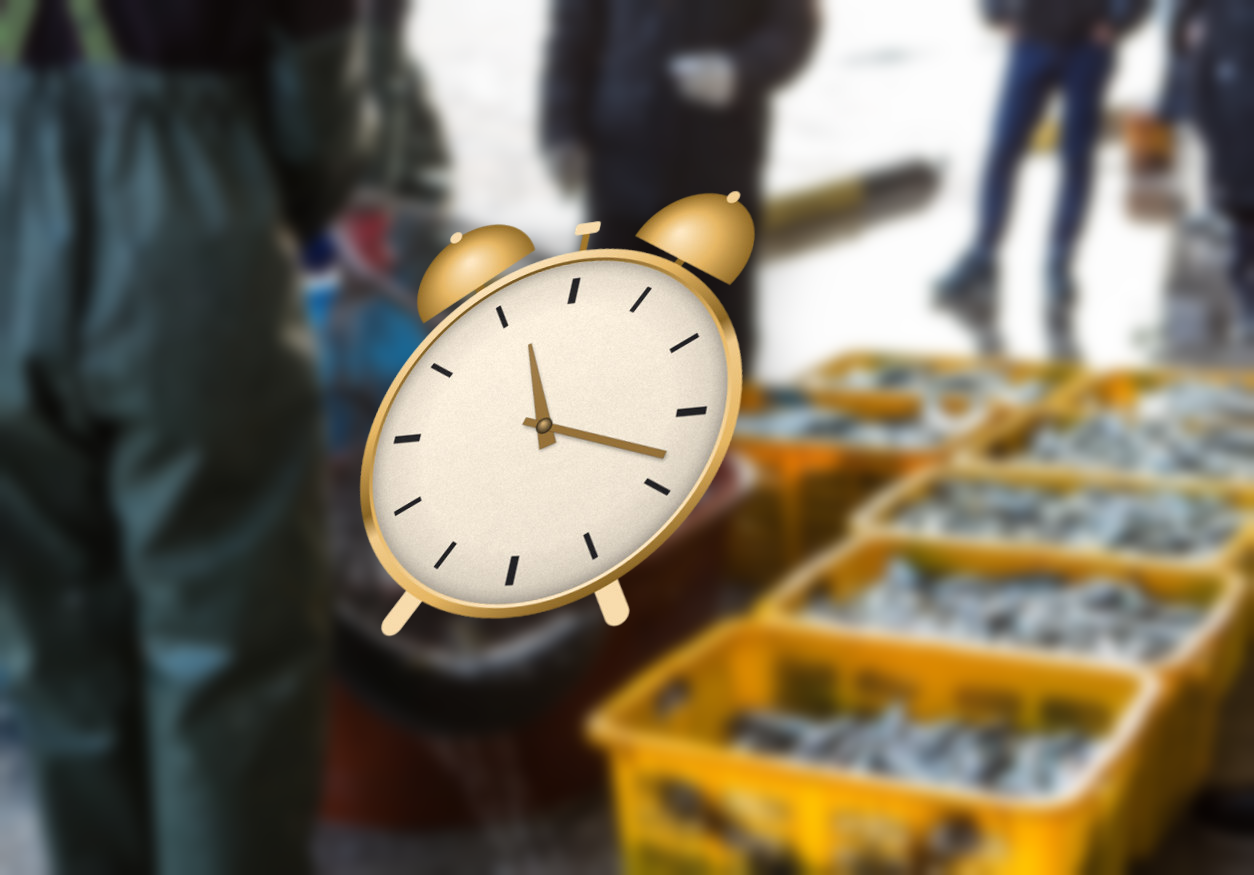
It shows 11h18
